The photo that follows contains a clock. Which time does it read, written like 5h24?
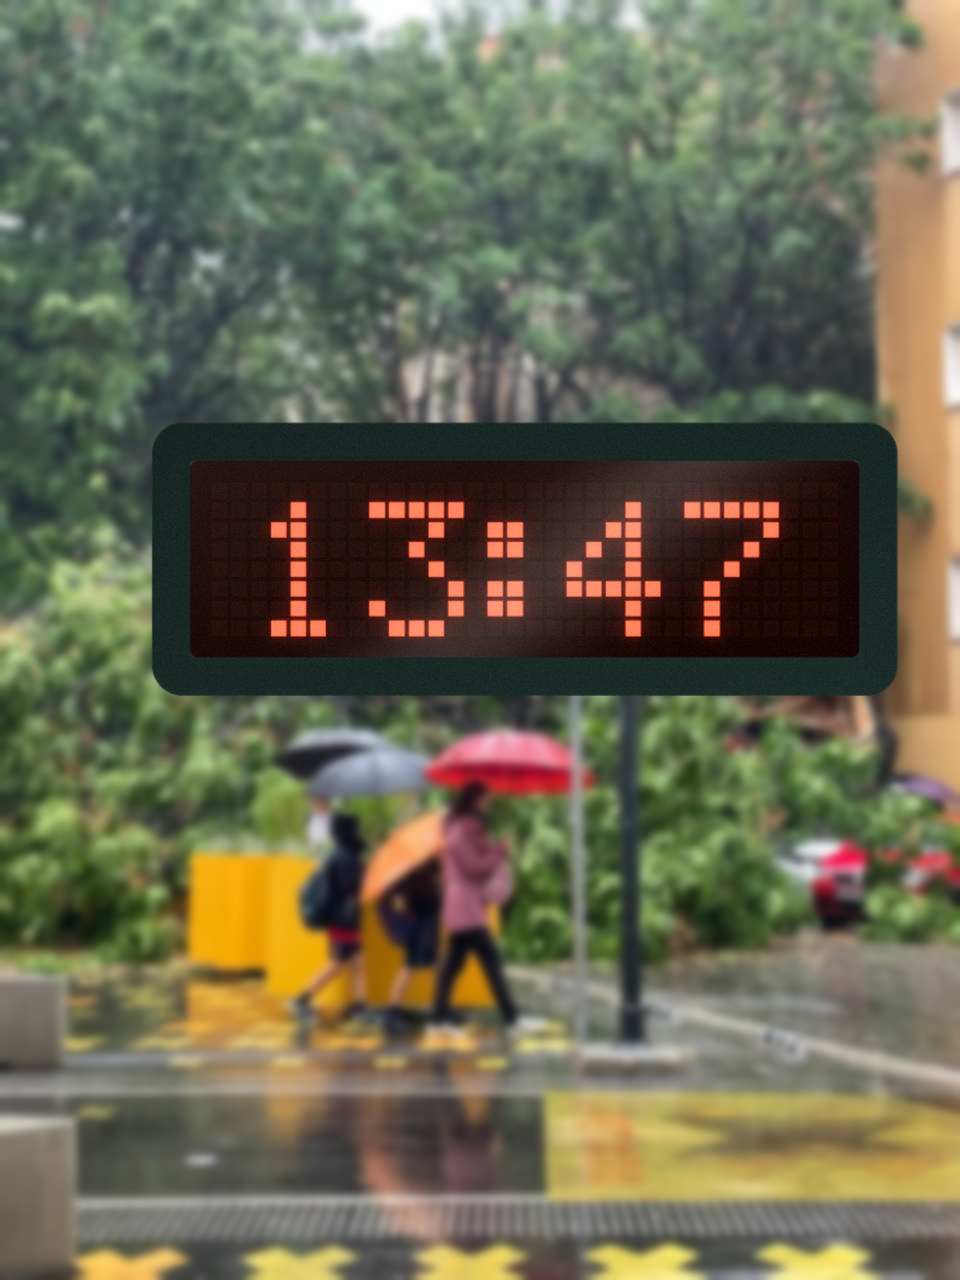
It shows 13h47
